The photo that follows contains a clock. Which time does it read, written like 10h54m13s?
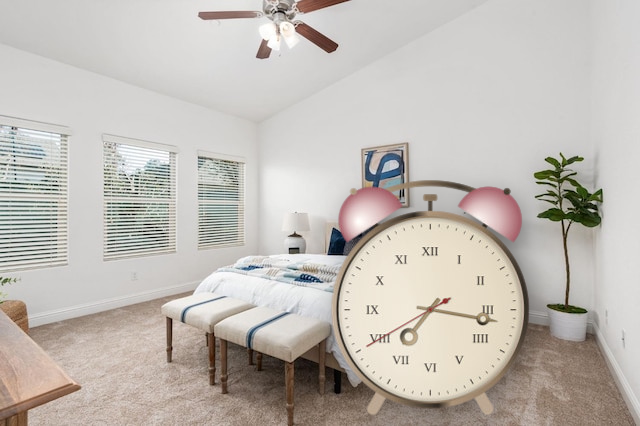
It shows 7h16m40s
